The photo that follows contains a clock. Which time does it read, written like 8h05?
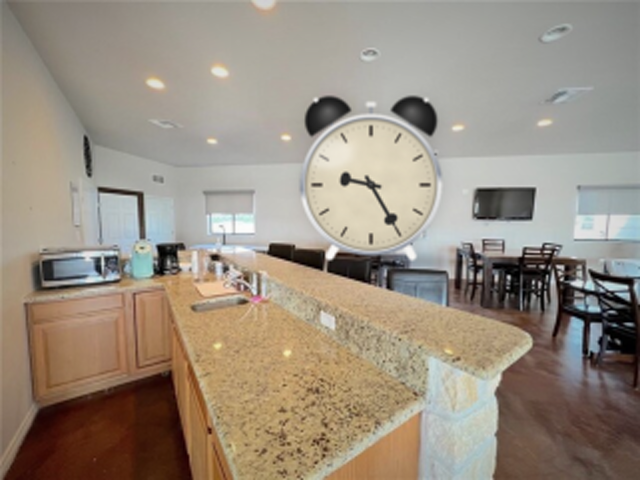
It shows 9h25
